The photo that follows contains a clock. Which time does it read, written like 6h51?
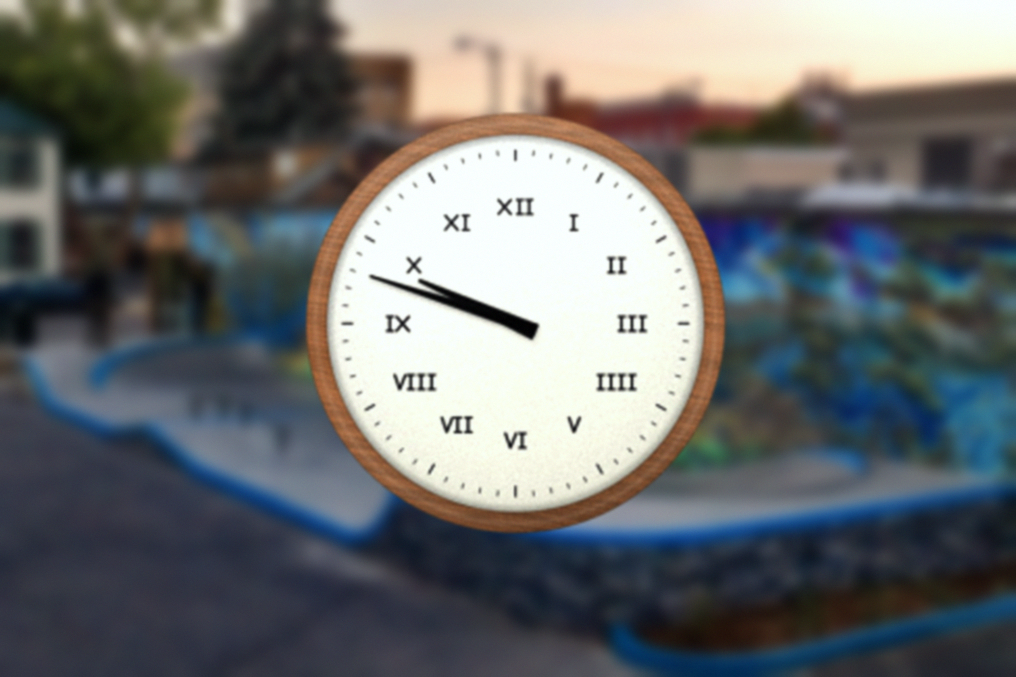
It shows 9h48
